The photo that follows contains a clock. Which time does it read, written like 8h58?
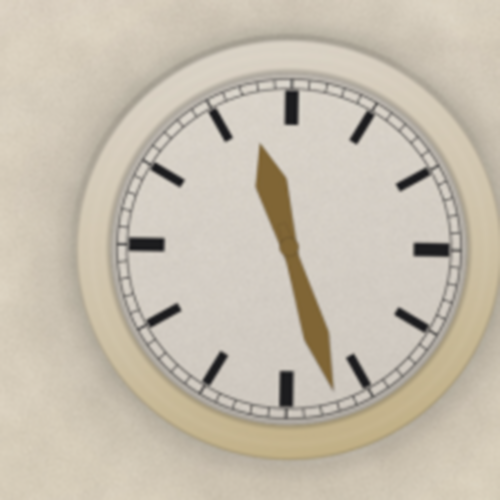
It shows 11h27
